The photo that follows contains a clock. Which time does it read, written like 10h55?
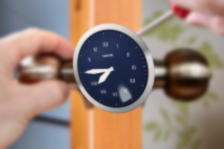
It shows 7h45
